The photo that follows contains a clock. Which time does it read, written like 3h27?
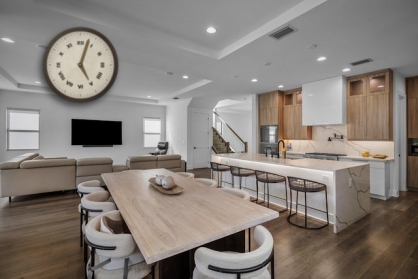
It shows 5h03
